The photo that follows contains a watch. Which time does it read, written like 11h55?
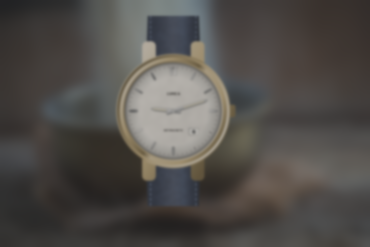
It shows 9h12
